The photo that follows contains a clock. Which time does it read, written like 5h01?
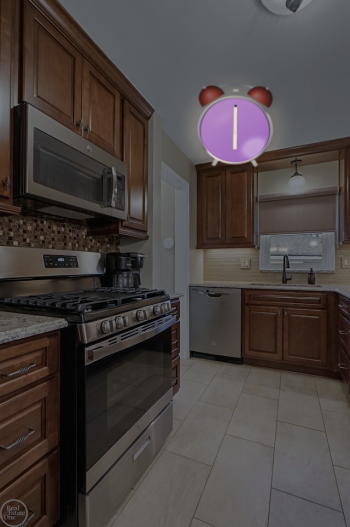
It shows 6h00
